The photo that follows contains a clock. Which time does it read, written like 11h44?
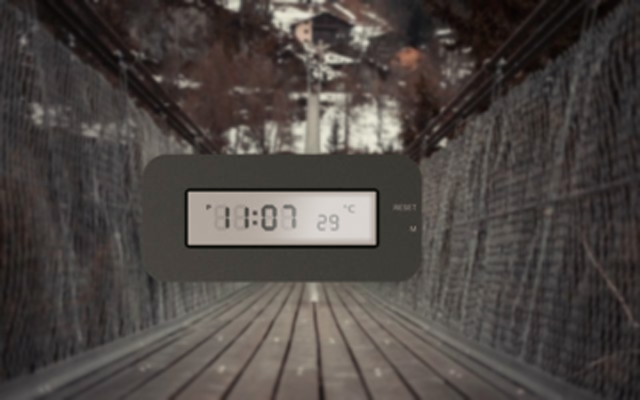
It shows 11h07
